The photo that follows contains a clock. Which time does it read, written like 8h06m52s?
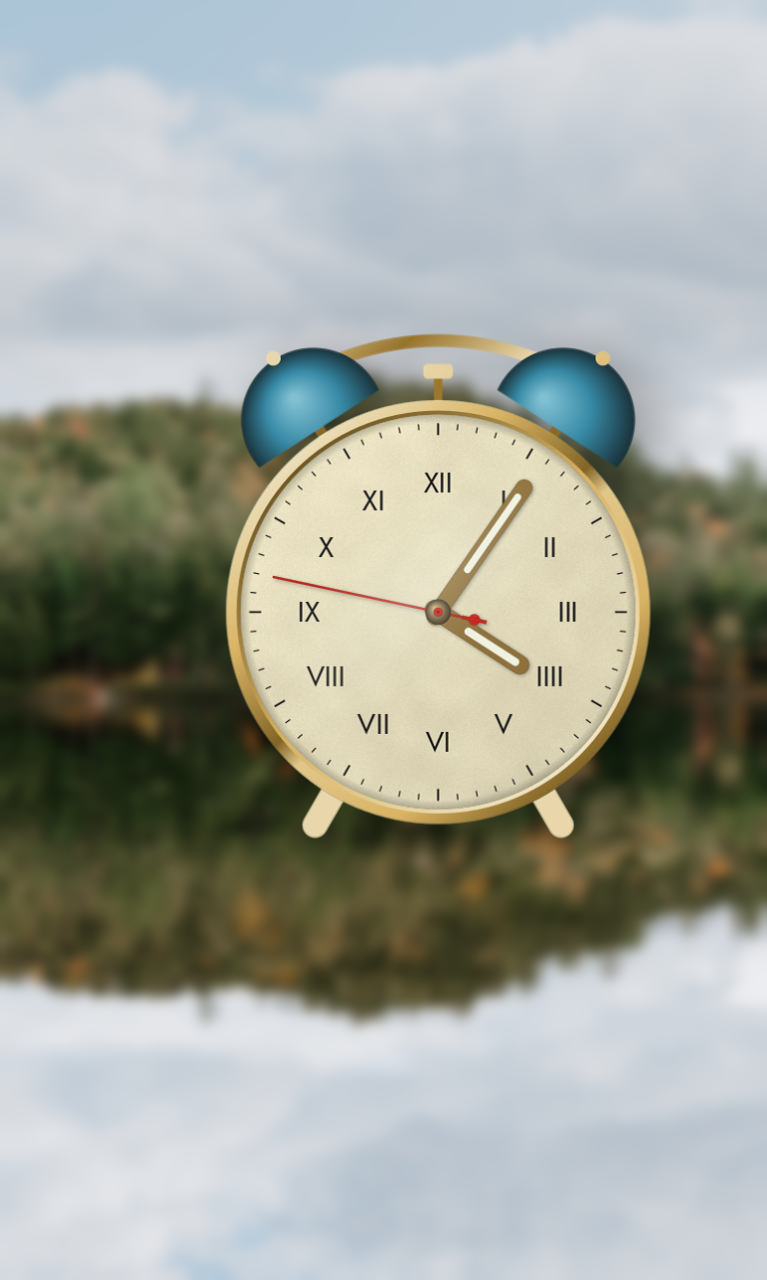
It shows 4h05m47s
